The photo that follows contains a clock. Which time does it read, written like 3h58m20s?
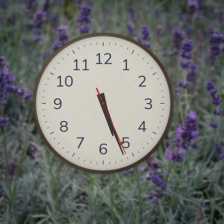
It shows 5h26m26s
